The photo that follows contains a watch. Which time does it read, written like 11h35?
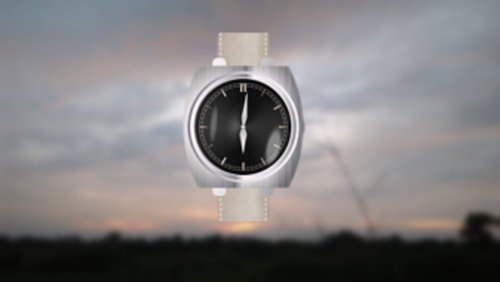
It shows 6h01
